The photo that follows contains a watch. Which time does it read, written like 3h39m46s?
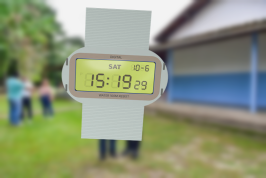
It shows 15h19m29s
